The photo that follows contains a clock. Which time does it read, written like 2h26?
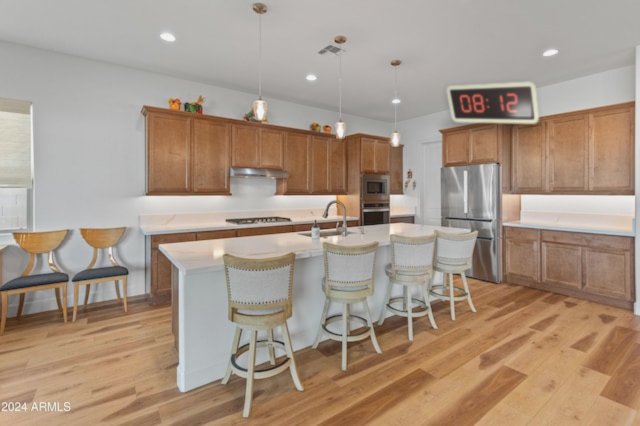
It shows 8h12
